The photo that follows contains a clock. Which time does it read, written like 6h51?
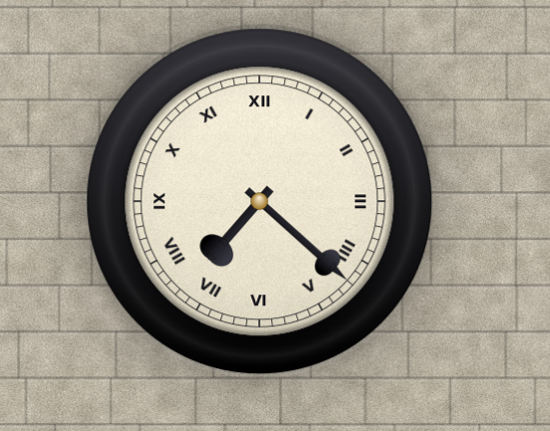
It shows 7h22
